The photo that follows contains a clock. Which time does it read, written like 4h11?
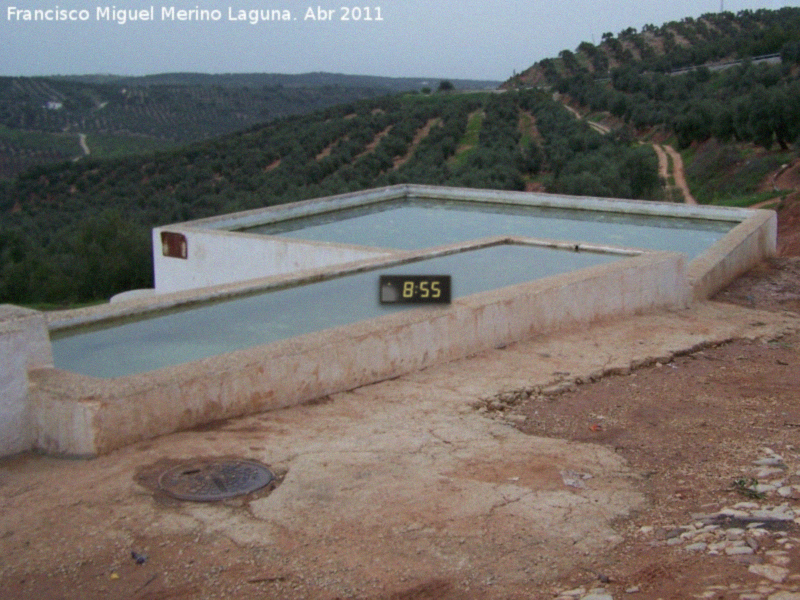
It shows 8h55
